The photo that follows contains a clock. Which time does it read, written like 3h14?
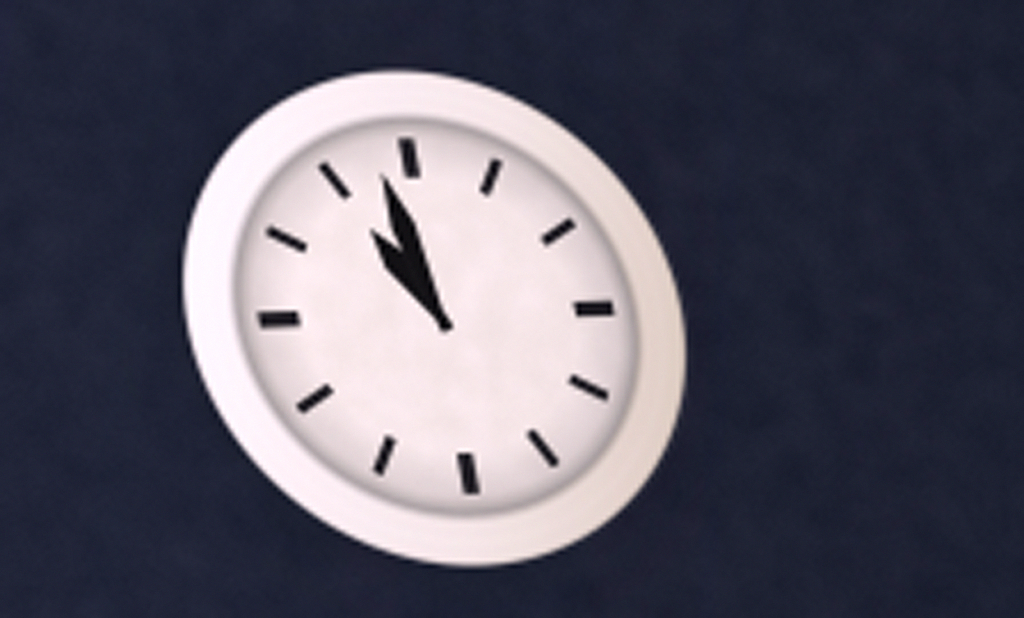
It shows 10h58
